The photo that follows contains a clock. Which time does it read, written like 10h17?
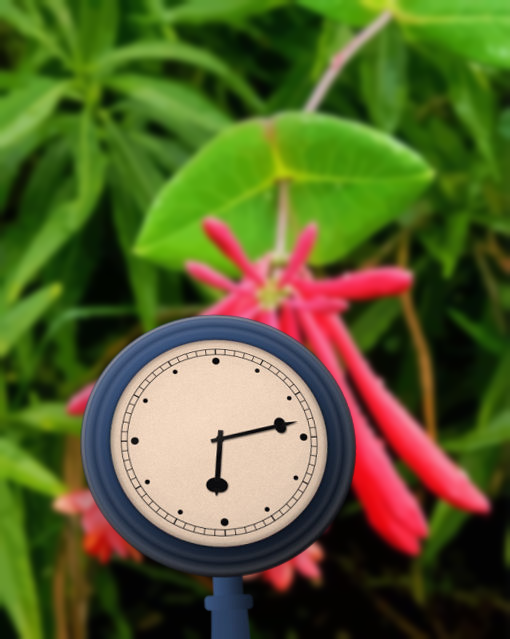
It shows 6h13
